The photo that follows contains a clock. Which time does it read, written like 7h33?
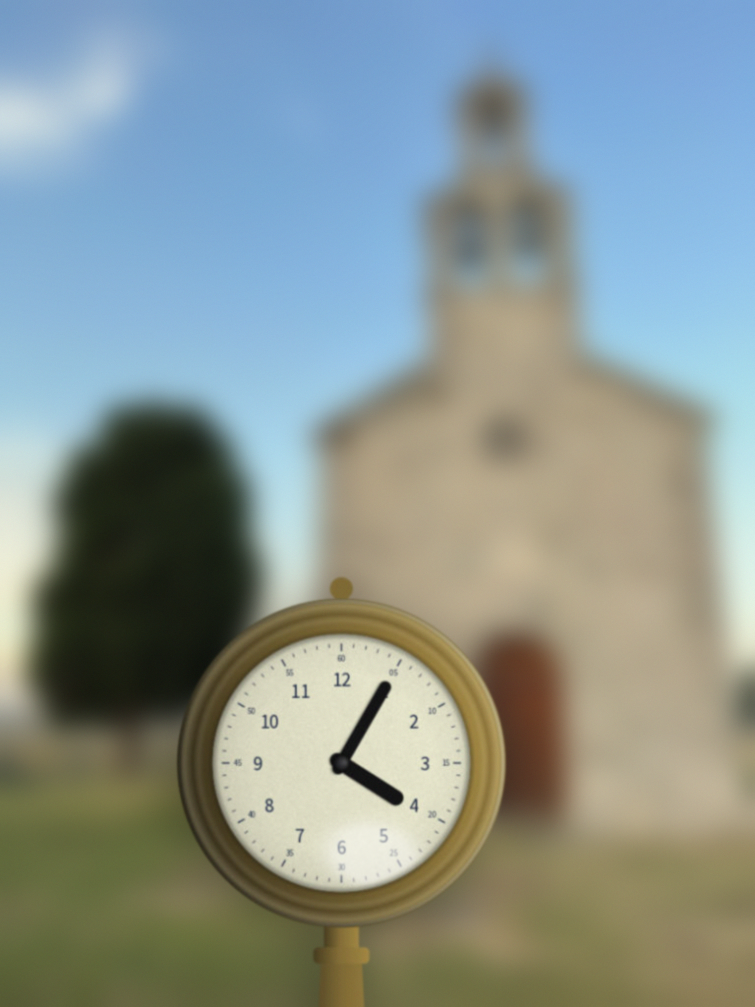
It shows 4h05
